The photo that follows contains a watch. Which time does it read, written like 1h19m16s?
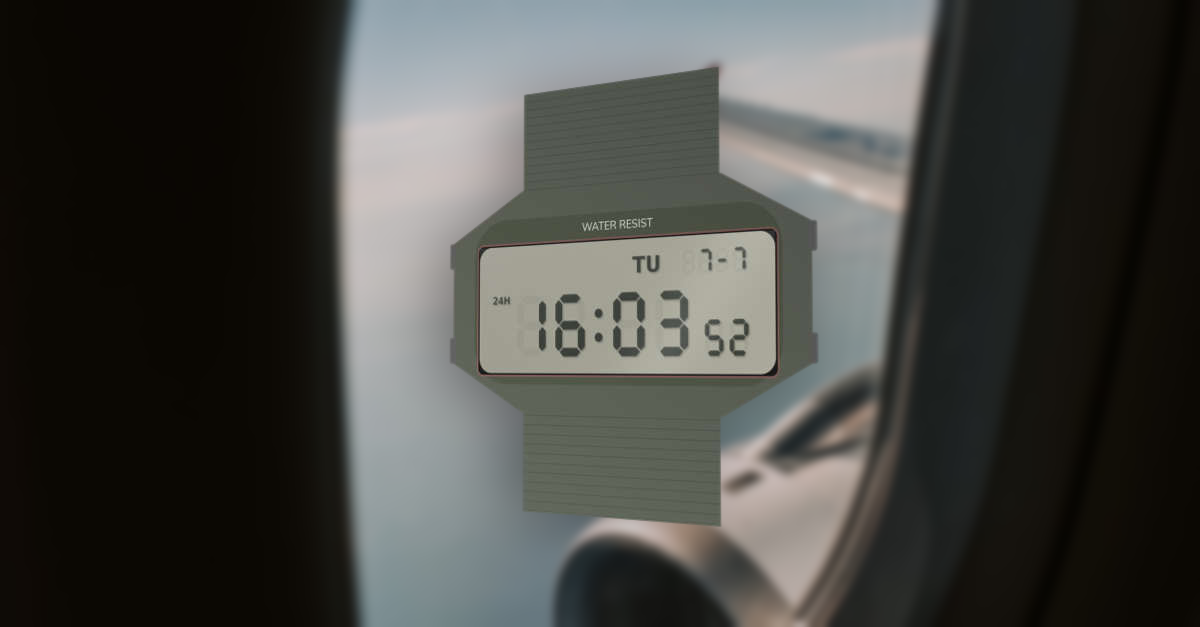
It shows 16h03m52s
